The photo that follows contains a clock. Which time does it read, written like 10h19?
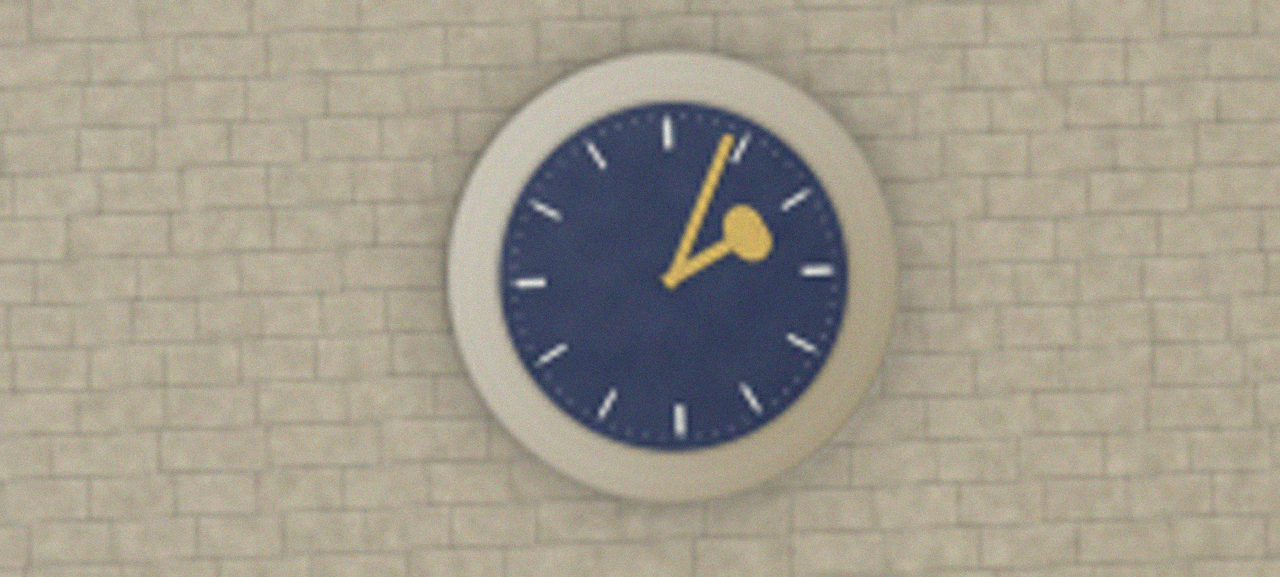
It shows 2h04
